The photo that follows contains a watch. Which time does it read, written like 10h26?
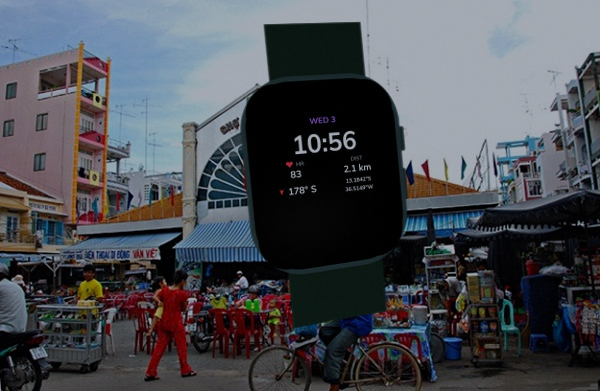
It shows 10h56
